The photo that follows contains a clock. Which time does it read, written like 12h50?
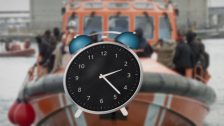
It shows 2h23
